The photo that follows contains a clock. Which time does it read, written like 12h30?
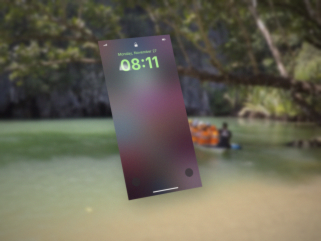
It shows 8h11
